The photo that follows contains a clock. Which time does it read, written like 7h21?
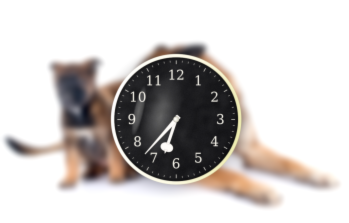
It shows 6h37
